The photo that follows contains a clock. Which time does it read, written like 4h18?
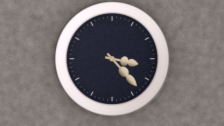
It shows 3h23
